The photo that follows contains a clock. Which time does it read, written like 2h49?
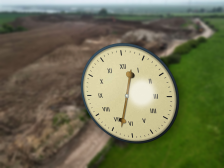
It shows 12h33
